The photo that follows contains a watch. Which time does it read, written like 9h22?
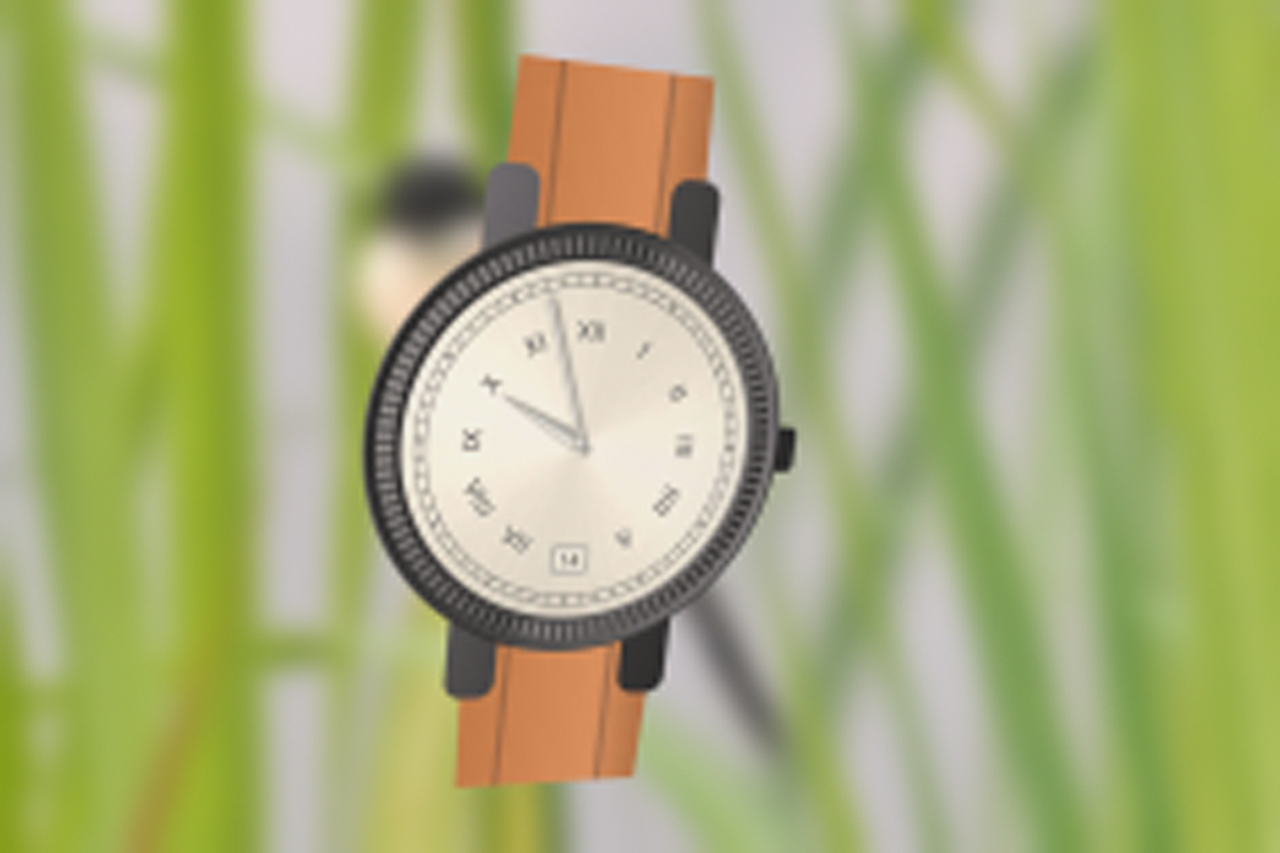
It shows 9h57
